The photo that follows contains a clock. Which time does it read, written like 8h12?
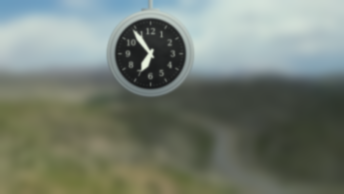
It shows 6h54
